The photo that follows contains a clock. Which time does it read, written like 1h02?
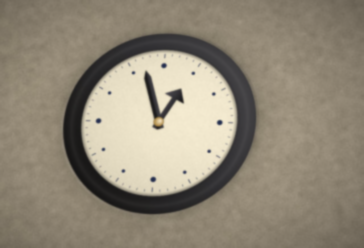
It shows 12h57
